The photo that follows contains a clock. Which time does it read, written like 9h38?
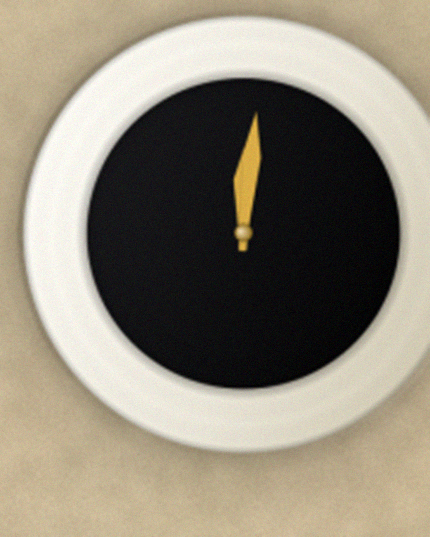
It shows 12h01
